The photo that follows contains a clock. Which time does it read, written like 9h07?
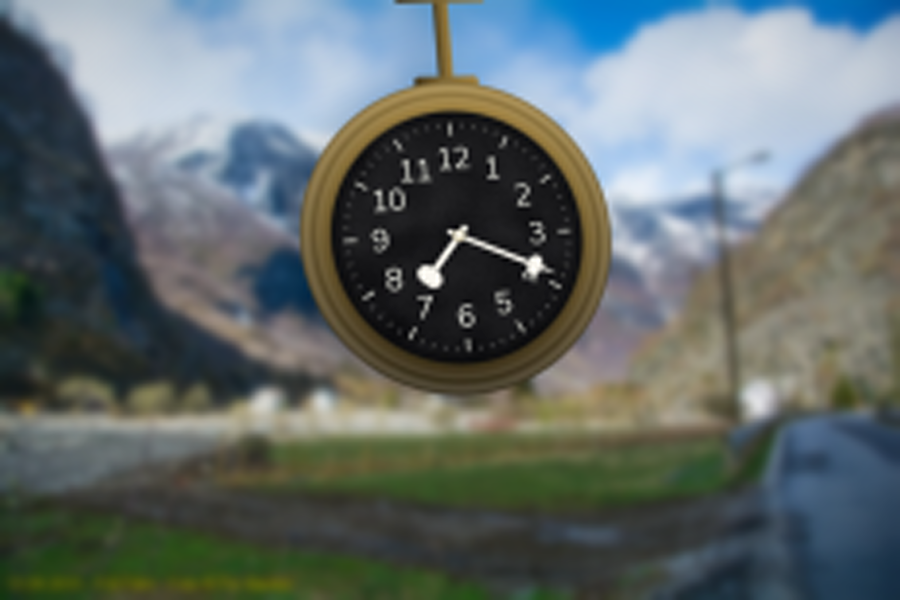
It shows 7h19
